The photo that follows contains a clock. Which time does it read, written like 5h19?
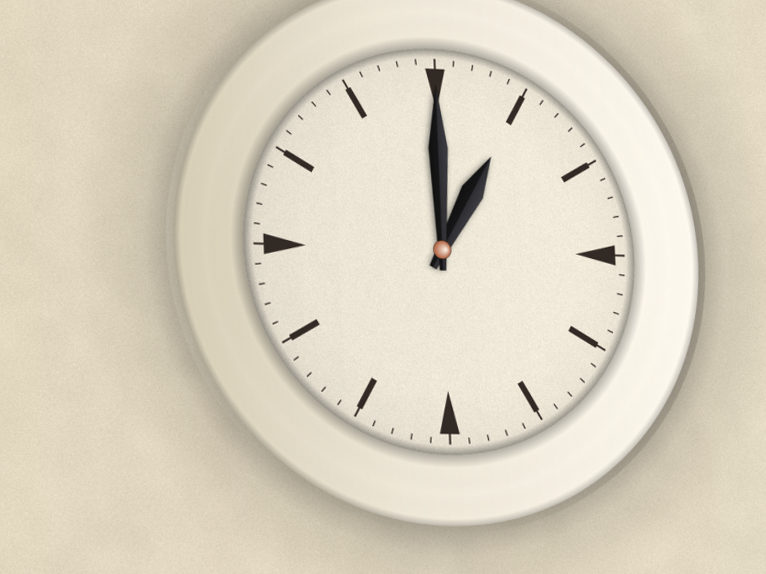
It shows 1h00
